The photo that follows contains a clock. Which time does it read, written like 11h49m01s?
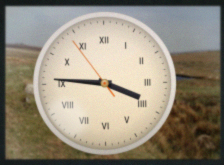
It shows 3h45m54s
